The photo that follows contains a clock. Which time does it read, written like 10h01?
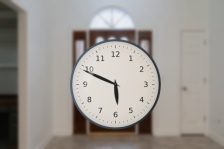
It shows 5h49
